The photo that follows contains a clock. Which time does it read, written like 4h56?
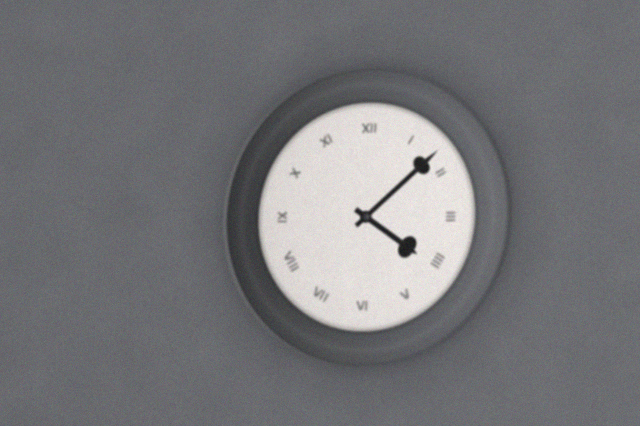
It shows 4h08
